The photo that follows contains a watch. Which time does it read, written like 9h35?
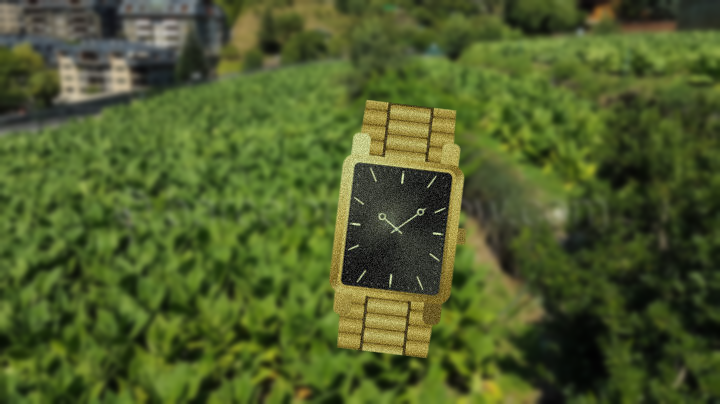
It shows 10h08
